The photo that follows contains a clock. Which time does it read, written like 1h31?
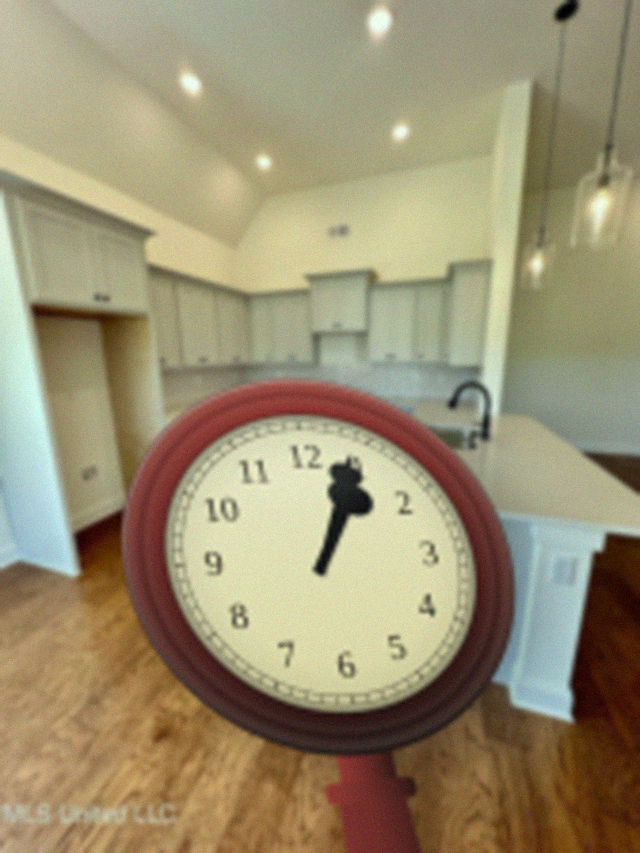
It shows 1h04
